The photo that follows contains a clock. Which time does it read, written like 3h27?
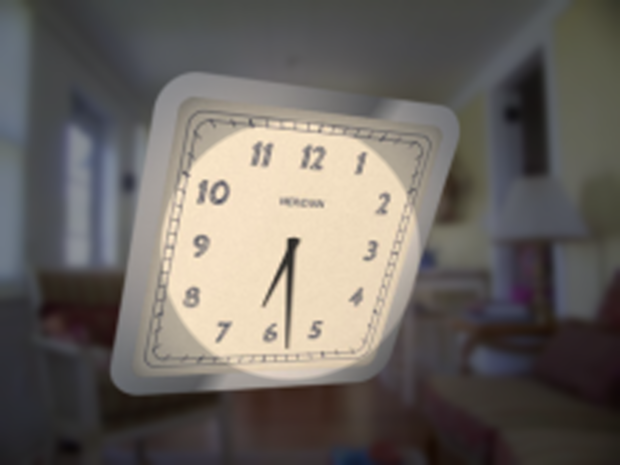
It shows 6h28
